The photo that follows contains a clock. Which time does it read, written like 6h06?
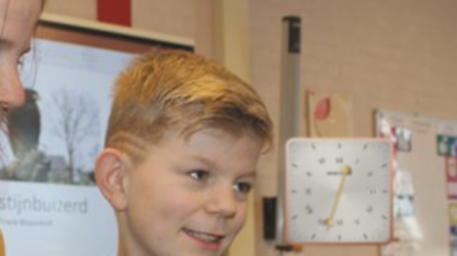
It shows 12h33
